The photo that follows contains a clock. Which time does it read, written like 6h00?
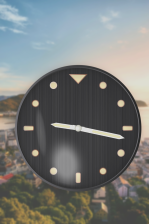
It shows 9h17
